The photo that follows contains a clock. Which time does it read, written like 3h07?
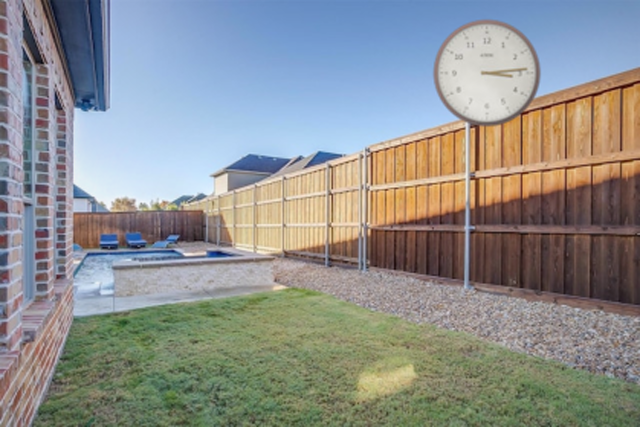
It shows 3h14
